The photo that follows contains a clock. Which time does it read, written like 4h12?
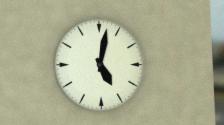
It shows 5h02
